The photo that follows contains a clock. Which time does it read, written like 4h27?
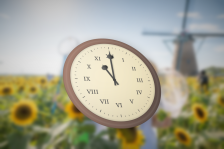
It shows 11h00
